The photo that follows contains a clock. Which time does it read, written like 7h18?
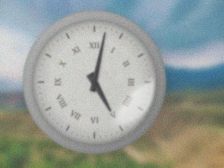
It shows 5h02
